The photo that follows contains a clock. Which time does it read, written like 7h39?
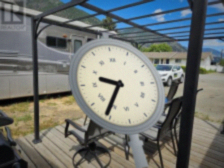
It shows 9h36
